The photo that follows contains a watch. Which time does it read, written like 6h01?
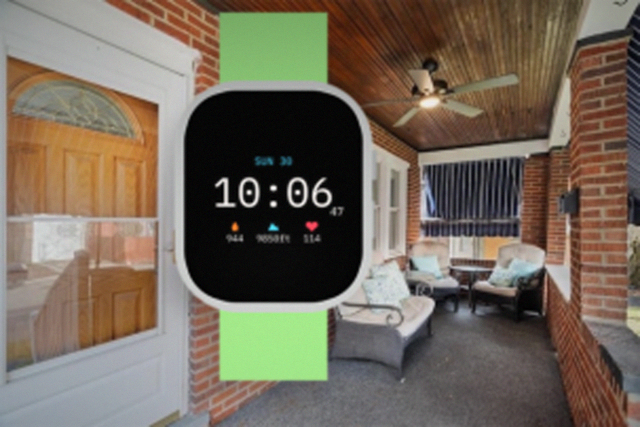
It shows 10h06
